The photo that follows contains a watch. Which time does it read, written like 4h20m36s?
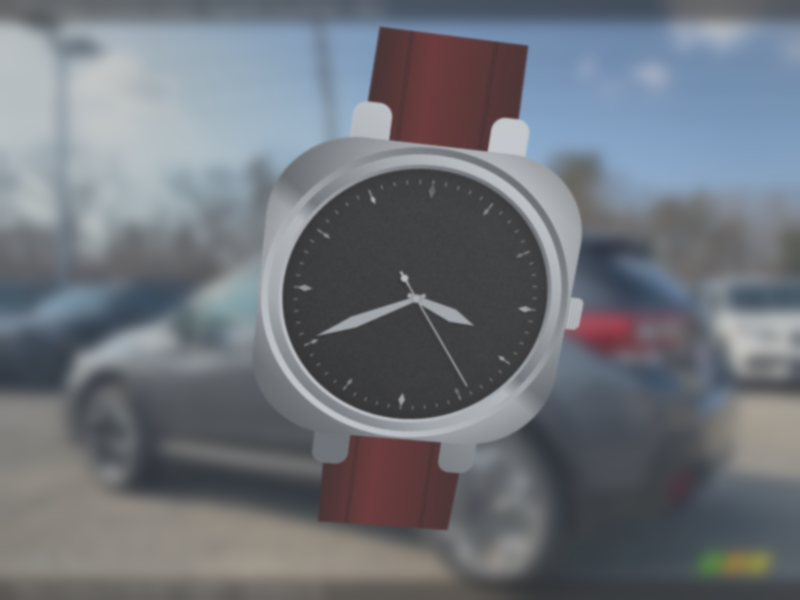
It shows 3h40m24s
